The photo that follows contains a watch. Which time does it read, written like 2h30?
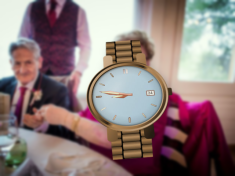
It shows 8h47
